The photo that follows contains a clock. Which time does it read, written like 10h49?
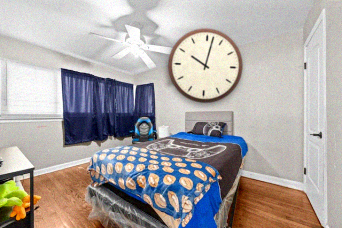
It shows 10h02
